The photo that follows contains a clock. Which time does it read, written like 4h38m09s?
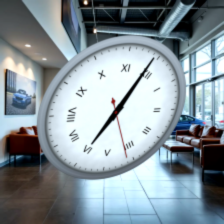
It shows 5h59m21s
